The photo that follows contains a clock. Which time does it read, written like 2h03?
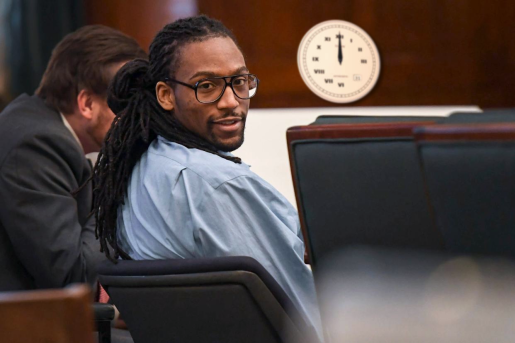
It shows 12h00
